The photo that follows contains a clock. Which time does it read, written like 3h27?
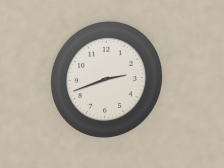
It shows 2h42
